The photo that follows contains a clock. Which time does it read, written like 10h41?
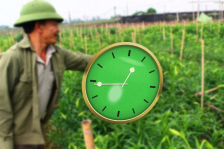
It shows 12h44
